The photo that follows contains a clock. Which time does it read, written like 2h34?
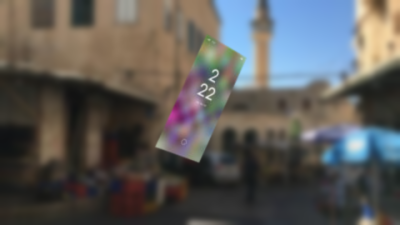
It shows 2h22
